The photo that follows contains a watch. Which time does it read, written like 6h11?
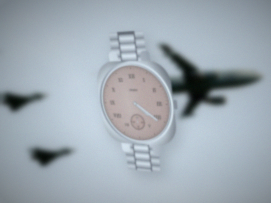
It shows 4h21
